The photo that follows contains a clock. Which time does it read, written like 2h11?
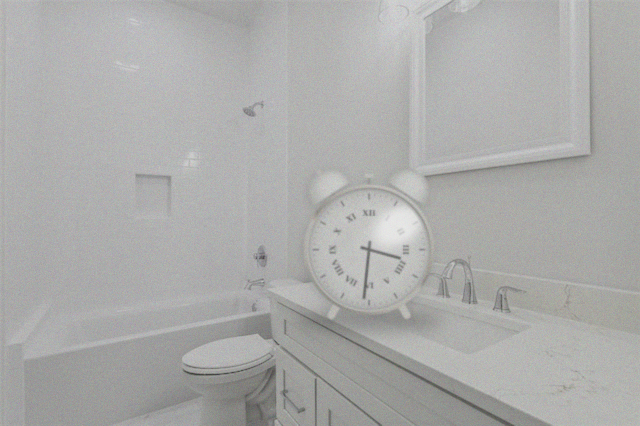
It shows 3h31
